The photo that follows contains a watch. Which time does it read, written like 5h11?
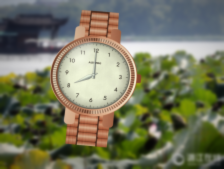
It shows 8h00
